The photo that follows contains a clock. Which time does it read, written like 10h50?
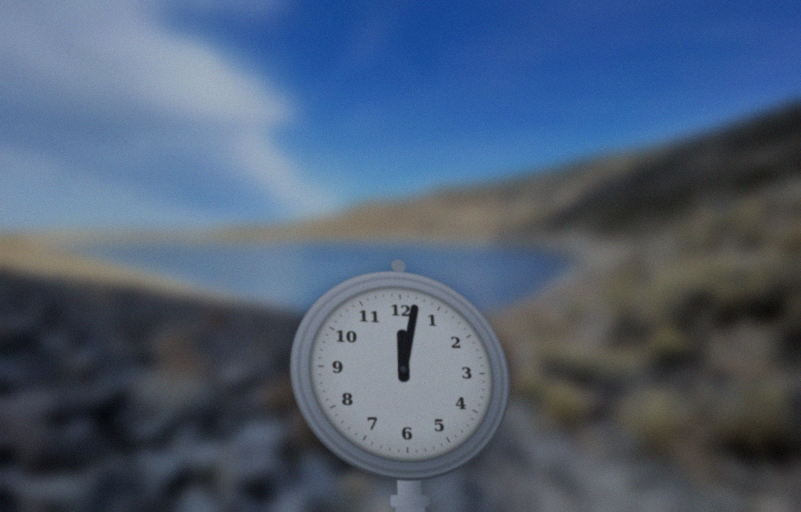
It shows 12h02
